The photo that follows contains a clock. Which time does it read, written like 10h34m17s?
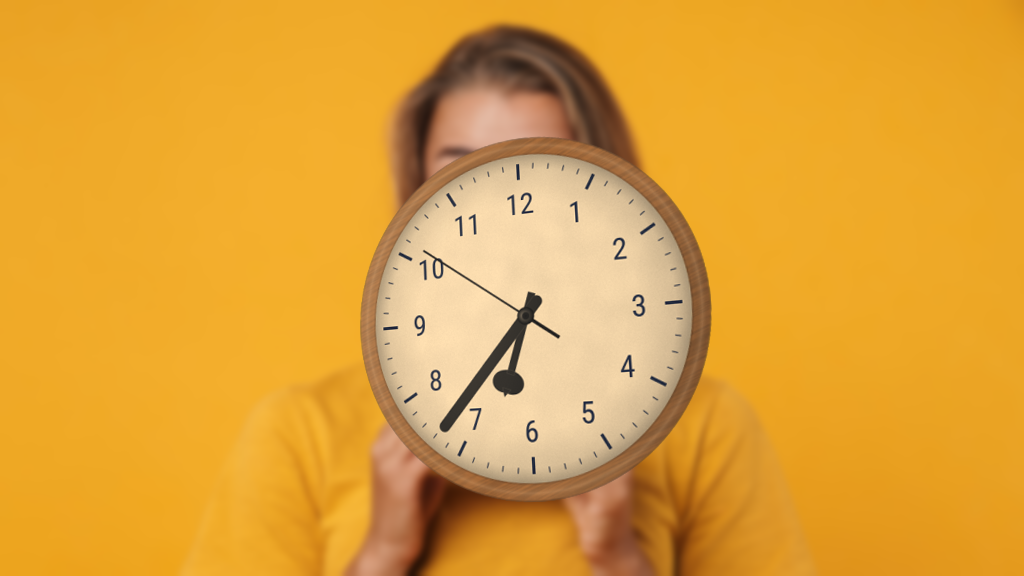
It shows 6h36m51s
